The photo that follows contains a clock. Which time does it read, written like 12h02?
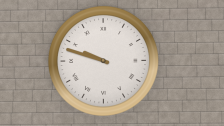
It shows 9h48
